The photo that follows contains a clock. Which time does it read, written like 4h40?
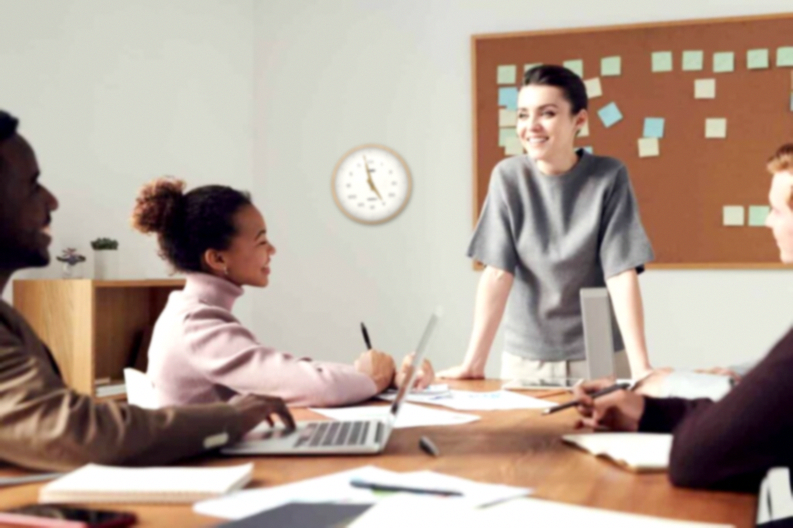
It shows 4h58
